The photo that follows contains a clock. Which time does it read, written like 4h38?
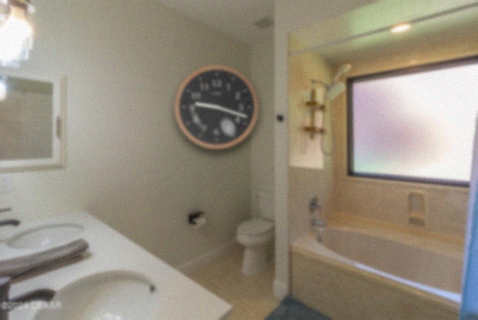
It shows 9h18
